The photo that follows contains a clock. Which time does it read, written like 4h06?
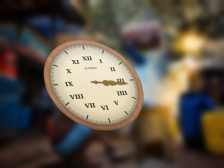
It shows 3h16
